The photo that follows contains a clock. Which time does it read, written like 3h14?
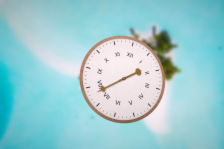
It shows 1h38
